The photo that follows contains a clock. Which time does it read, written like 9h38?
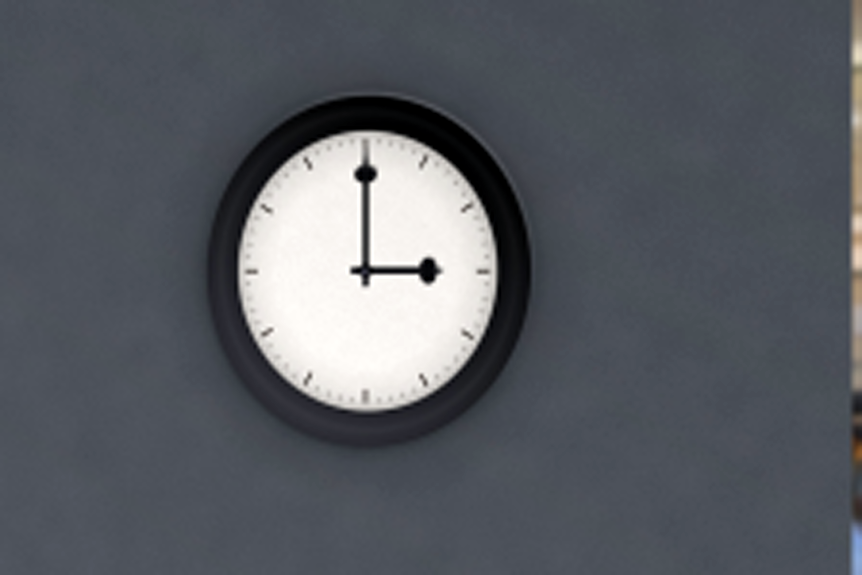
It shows 3h00
